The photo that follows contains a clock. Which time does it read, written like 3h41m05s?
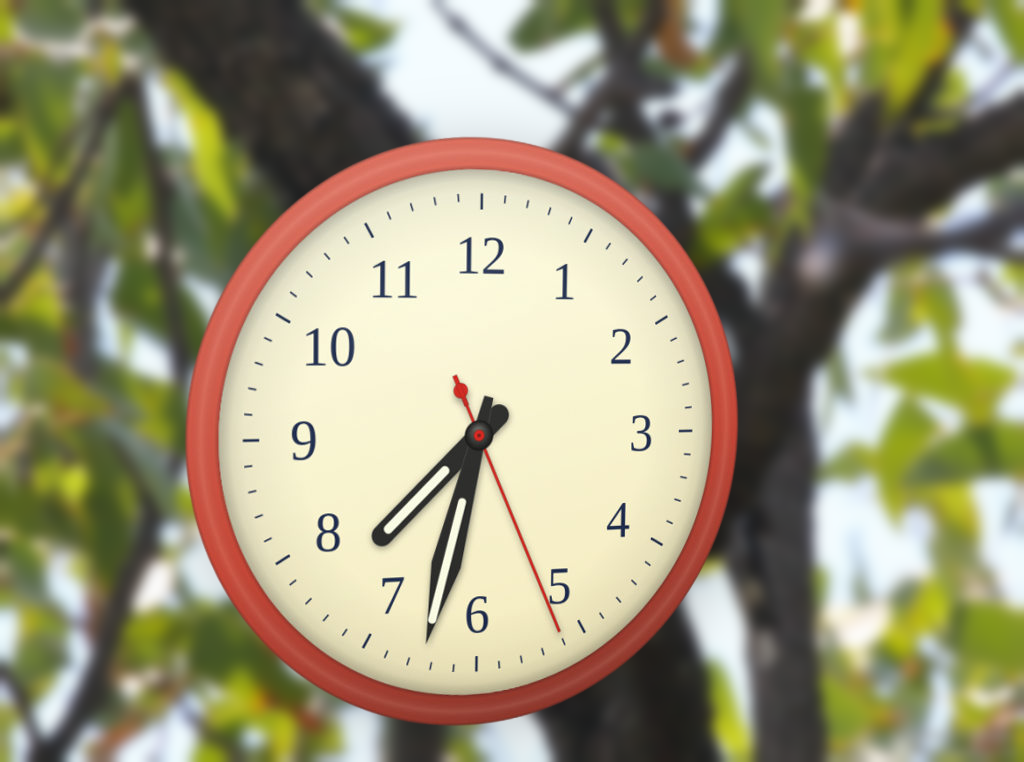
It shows 7h32m26s
